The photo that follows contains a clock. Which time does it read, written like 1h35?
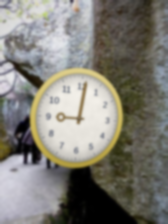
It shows 9h01
